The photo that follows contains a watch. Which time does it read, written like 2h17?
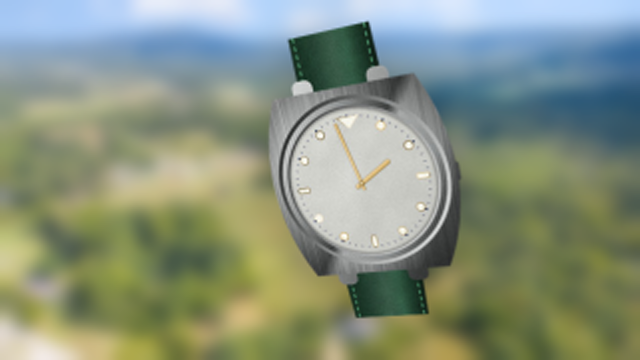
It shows 1h58
